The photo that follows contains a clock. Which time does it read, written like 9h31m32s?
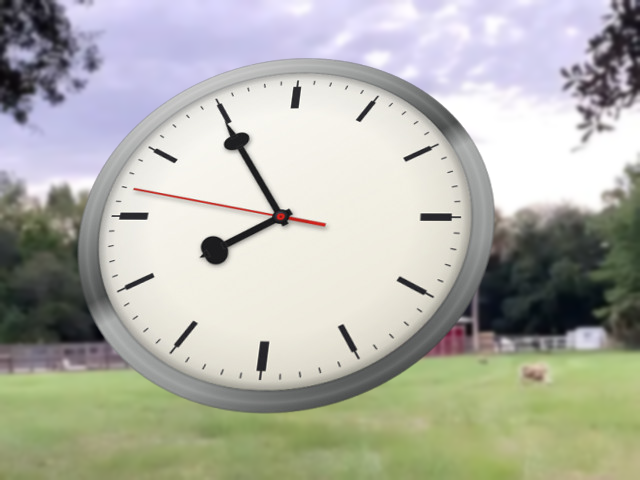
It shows 7h54m47s
